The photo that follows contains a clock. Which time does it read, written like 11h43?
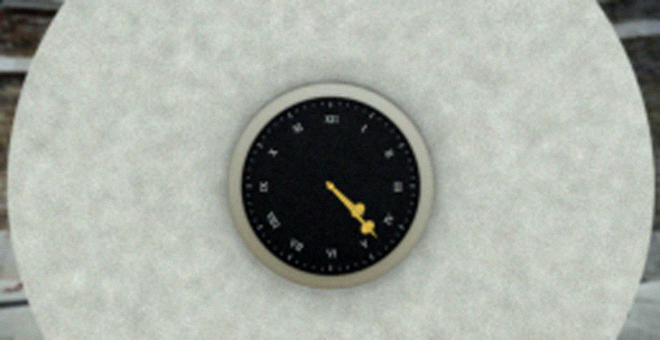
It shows 4h23
